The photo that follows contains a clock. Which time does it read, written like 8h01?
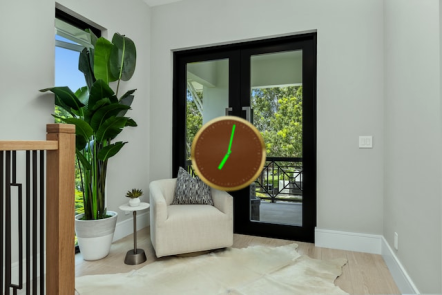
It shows 7h02
